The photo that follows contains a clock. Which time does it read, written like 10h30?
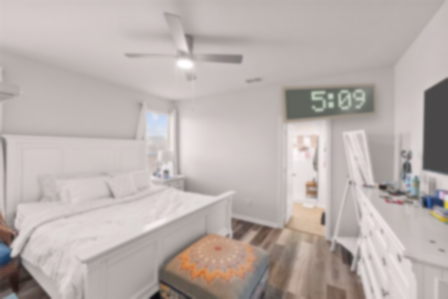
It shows 5h09
